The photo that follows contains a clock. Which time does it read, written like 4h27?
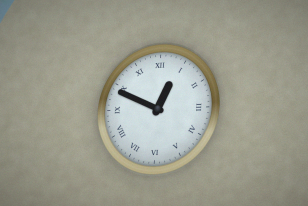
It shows 12h49
